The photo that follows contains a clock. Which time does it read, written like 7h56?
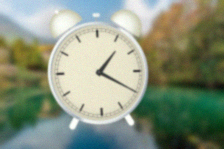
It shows 1h20
